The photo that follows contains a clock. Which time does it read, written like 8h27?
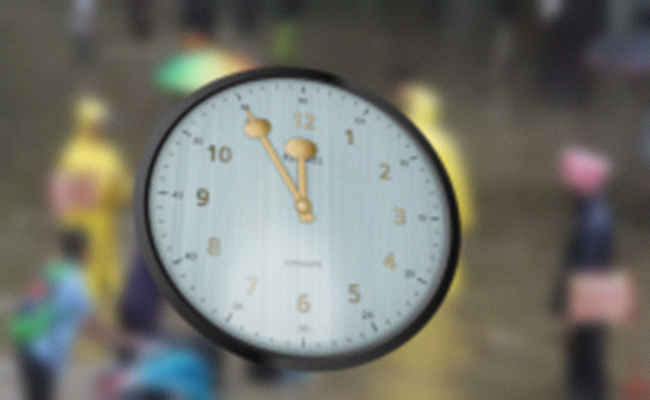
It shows 11h55
